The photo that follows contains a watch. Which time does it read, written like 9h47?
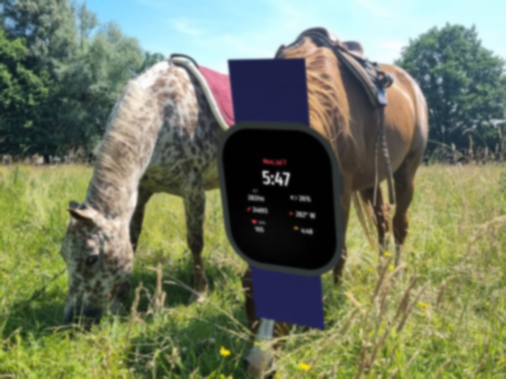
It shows 5h47
